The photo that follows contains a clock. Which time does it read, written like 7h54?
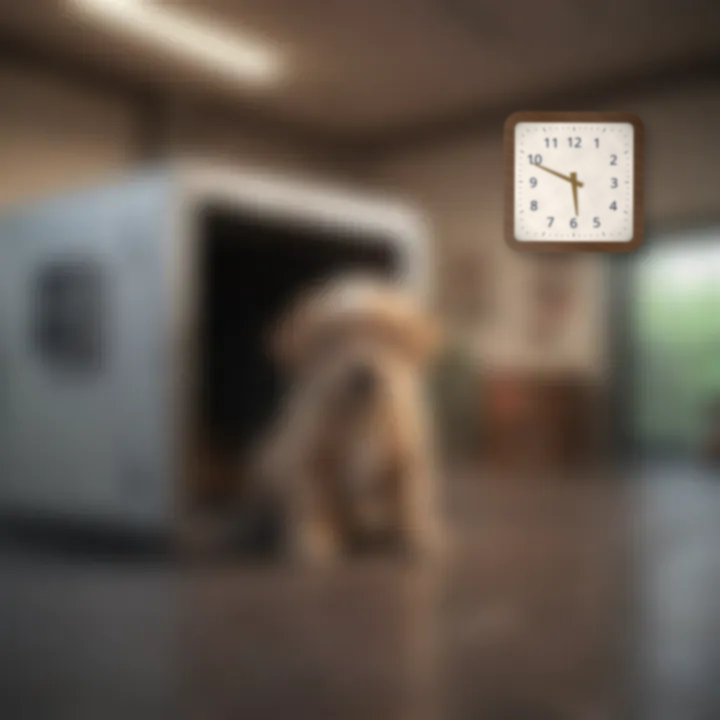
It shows 5h49
